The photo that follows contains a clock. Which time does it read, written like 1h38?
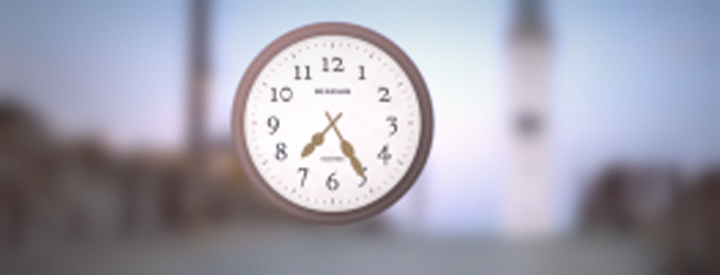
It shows 7h25
